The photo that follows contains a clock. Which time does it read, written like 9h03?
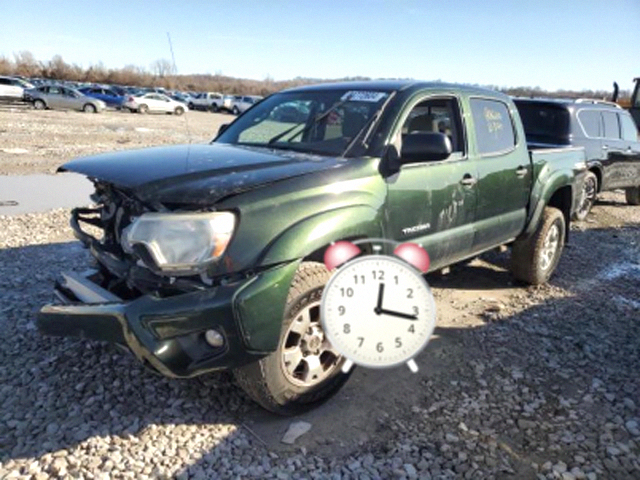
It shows 12h17
